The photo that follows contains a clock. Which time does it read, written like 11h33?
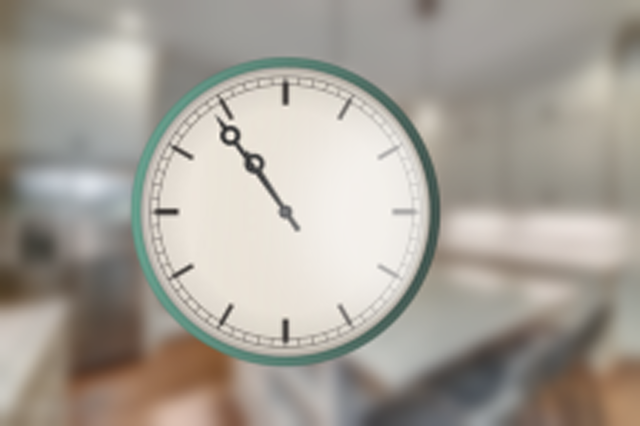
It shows 10h54
